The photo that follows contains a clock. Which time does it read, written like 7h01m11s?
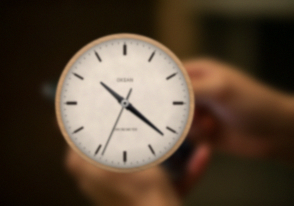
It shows 10h21m34s
